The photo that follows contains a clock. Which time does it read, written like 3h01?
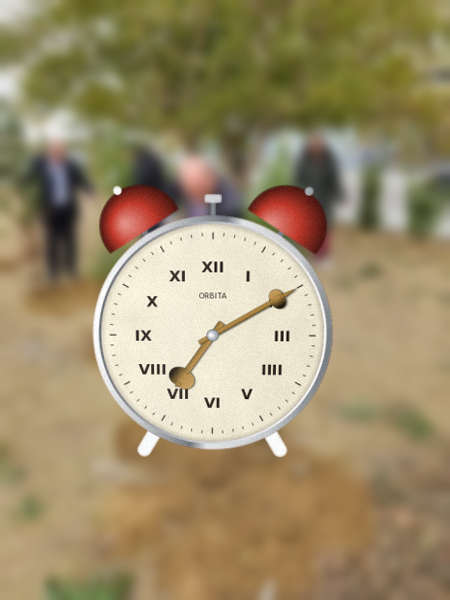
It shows 7h10
